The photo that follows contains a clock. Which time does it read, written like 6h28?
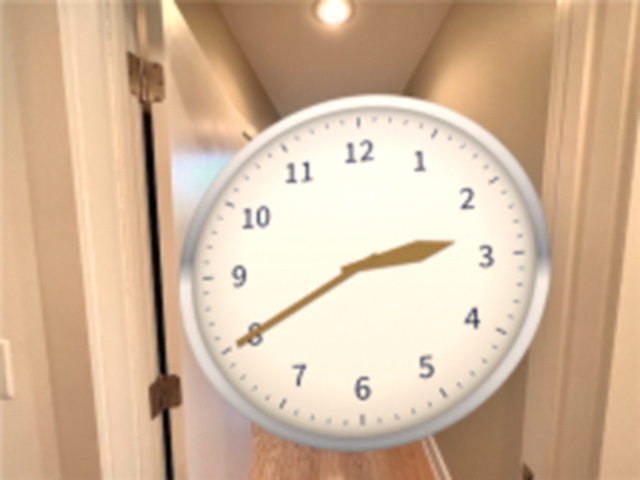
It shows 2h40
